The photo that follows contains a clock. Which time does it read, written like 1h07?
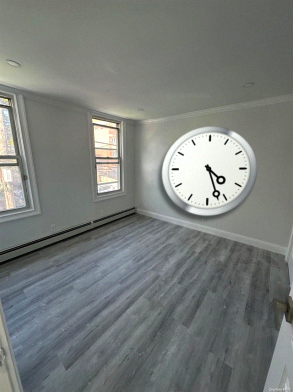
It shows 4h27
